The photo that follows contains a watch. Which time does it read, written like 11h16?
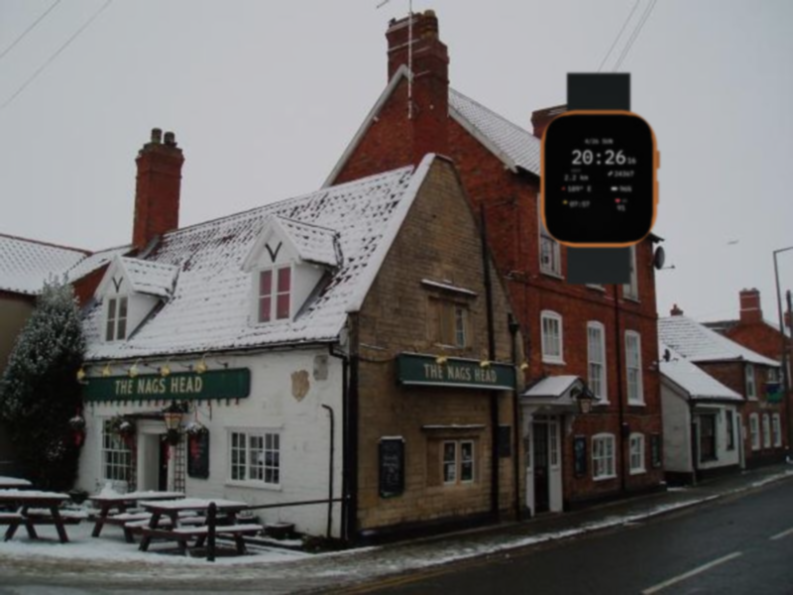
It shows 20h26
